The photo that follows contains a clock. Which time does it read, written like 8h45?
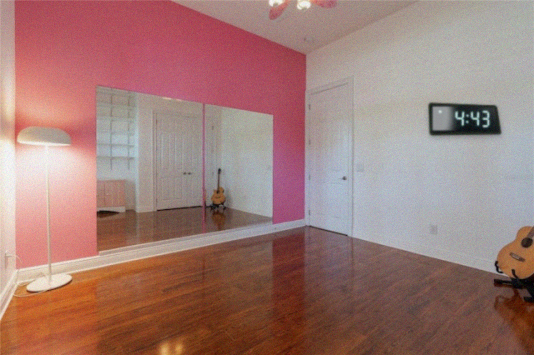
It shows 4h43
